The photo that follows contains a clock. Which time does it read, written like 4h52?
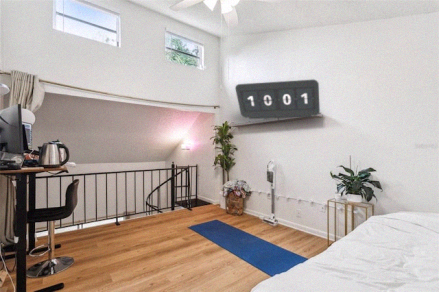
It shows 10h01
